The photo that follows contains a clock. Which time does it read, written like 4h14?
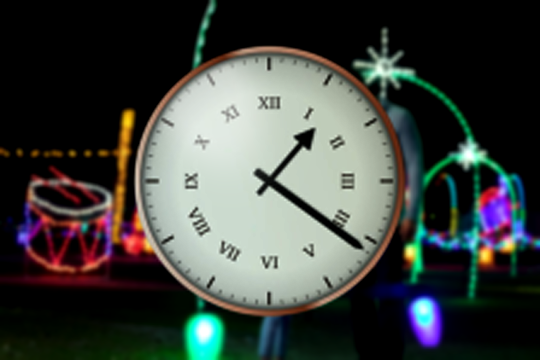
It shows 1h21
